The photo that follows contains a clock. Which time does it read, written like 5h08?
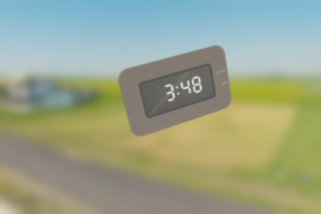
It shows 3h48
